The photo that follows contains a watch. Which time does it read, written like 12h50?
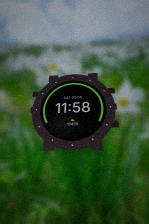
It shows 11h58
